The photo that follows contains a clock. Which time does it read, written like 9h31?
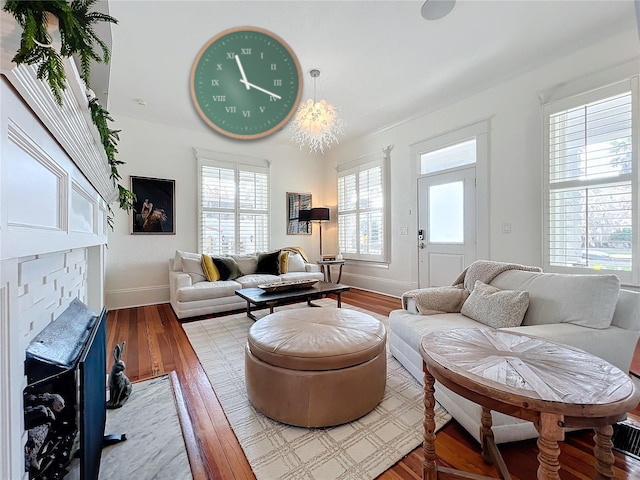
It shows 11h19
